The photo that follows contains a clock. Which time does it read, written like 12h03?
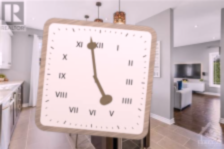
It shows 4h58
